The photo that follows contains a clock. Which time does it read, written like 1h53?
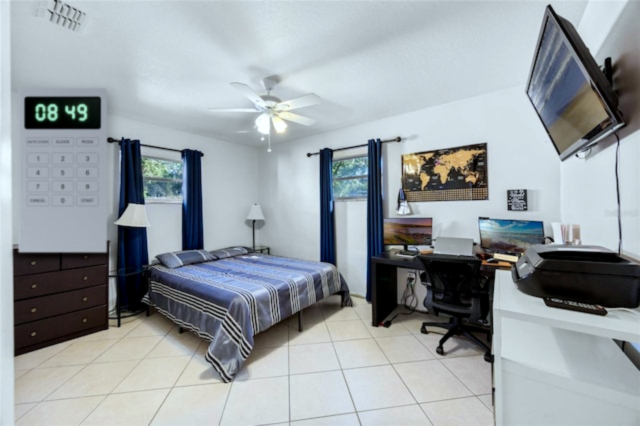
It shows 8h49
